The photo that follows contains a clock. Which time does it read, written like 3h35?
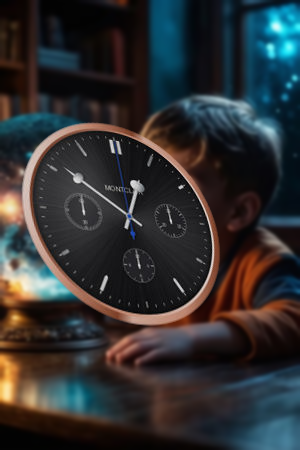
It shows 12h51
